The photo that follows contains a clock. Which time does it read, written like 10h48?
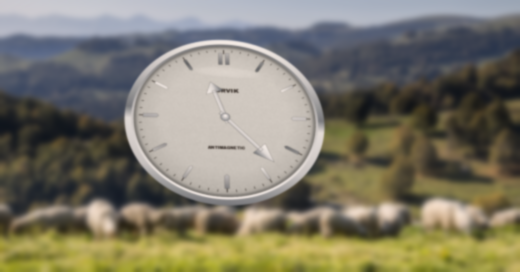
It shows 11h23
